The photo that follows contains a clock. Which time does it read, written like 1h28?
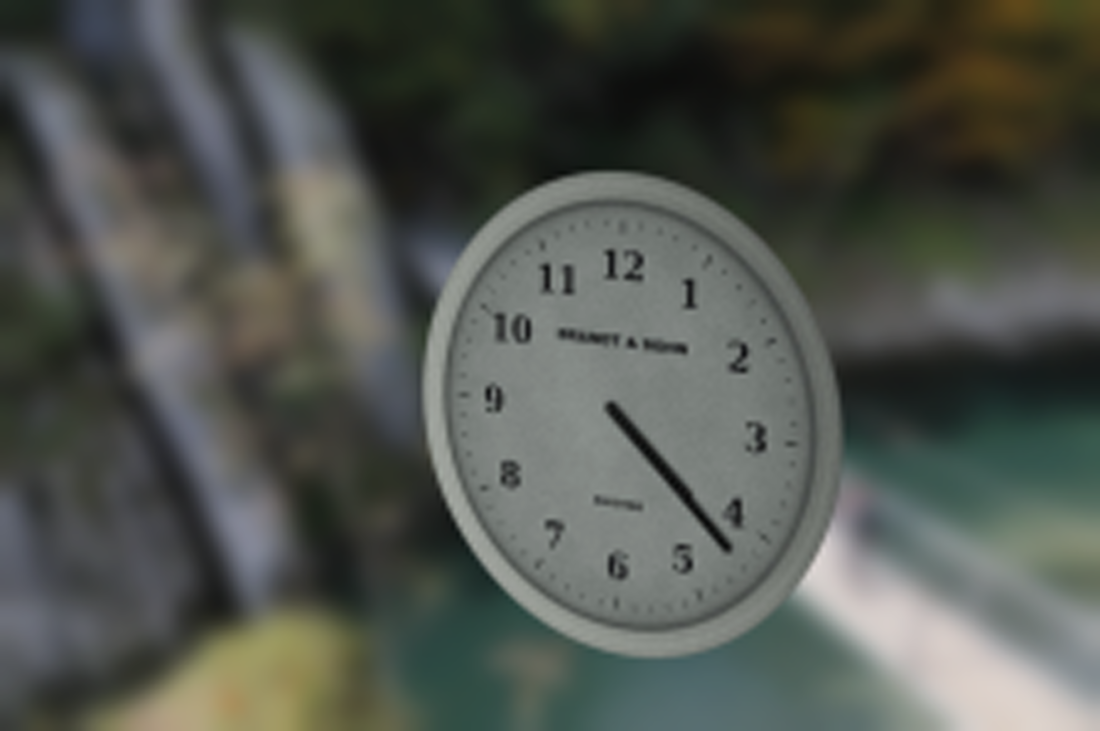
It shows 4h22
